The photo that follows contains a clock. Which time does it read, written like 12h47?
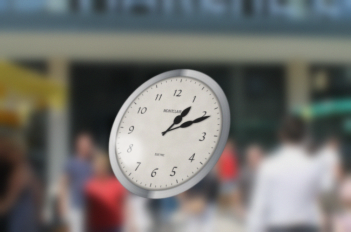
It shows 1h11
